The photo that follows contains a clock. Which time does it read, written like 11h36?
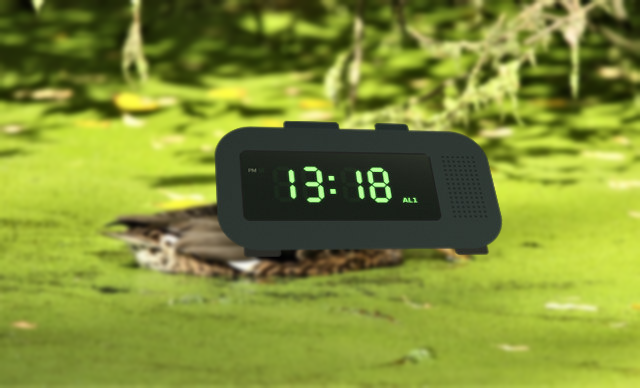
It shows 13h18
